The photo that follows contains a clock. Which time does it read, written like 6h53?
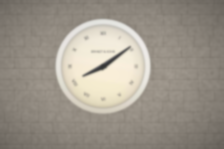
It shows 8h09
